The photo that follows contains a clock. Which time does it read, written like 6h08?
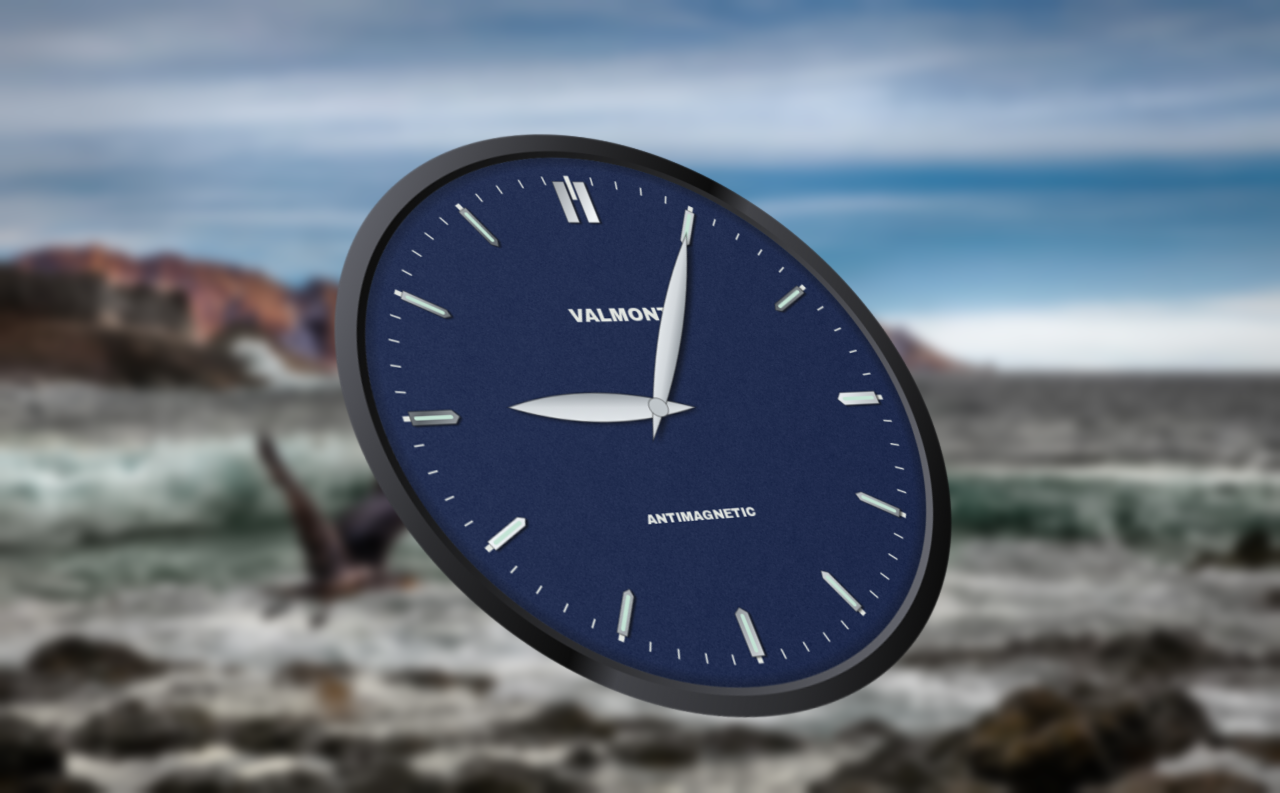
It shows 9h05
